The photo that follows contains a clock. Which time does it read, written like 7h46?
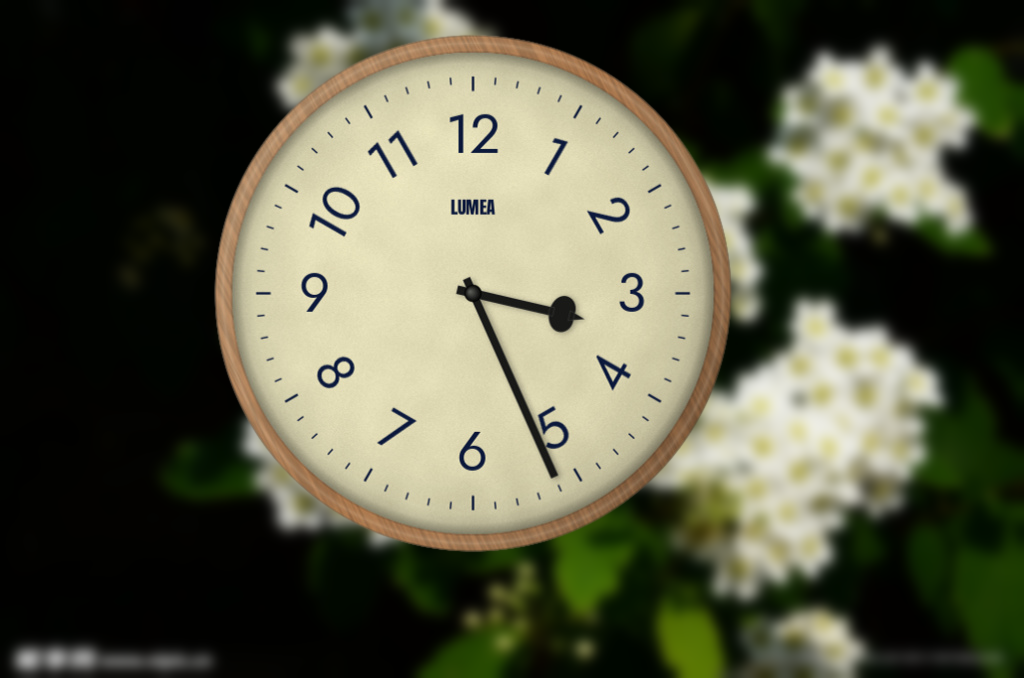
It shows 3h26
